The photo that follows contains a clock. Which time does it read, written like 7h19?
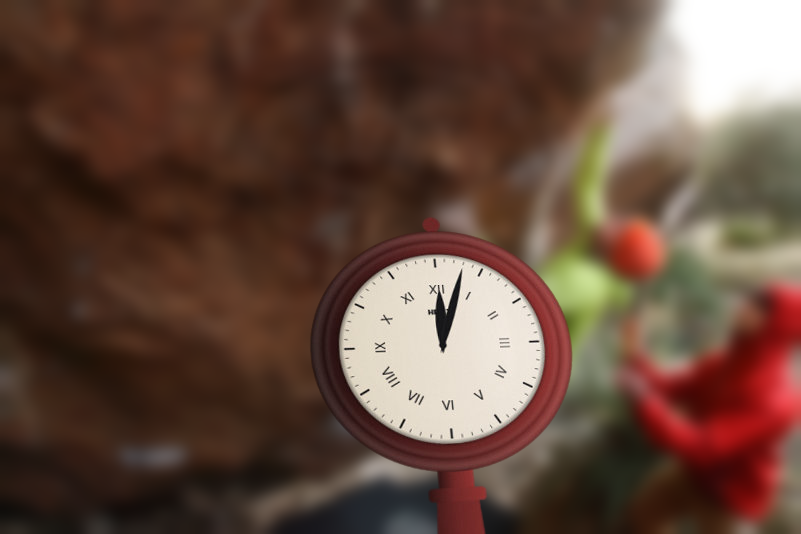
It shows 12h03
